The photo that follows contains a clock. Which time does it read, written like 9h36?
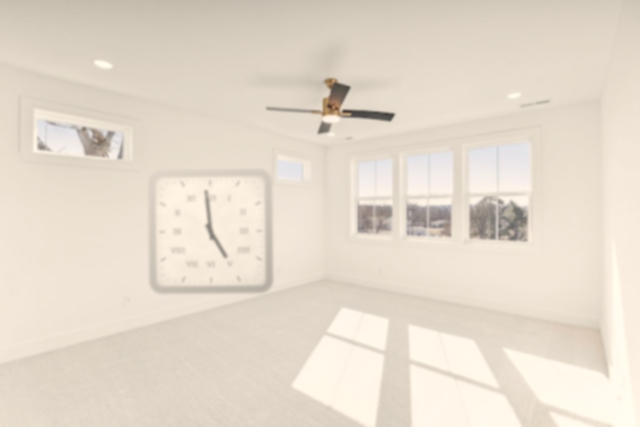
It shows 4h59
